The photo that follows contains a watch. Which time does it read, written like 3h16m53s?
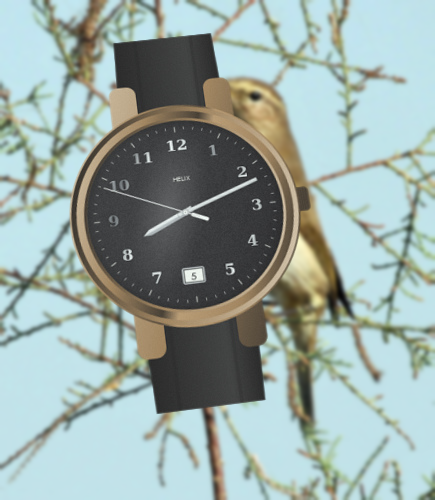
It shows 8h11m49s
